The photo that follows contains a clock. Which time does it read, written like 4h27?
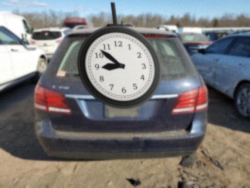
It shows 8h52
